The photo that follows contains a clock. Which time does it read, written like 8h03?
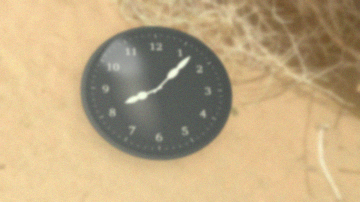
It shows 8h07
